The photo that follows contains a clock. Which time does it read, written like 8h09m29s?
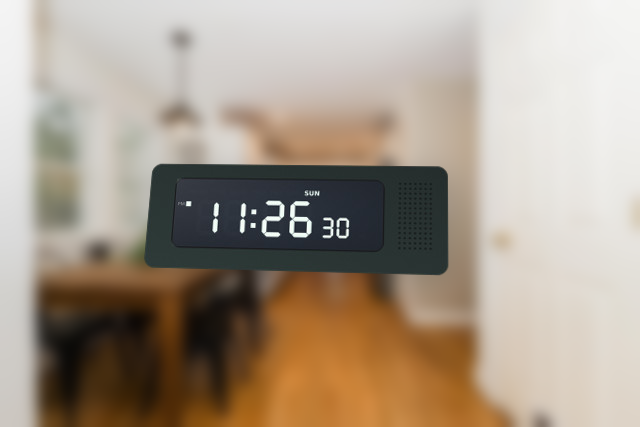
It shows 11h26m30s
